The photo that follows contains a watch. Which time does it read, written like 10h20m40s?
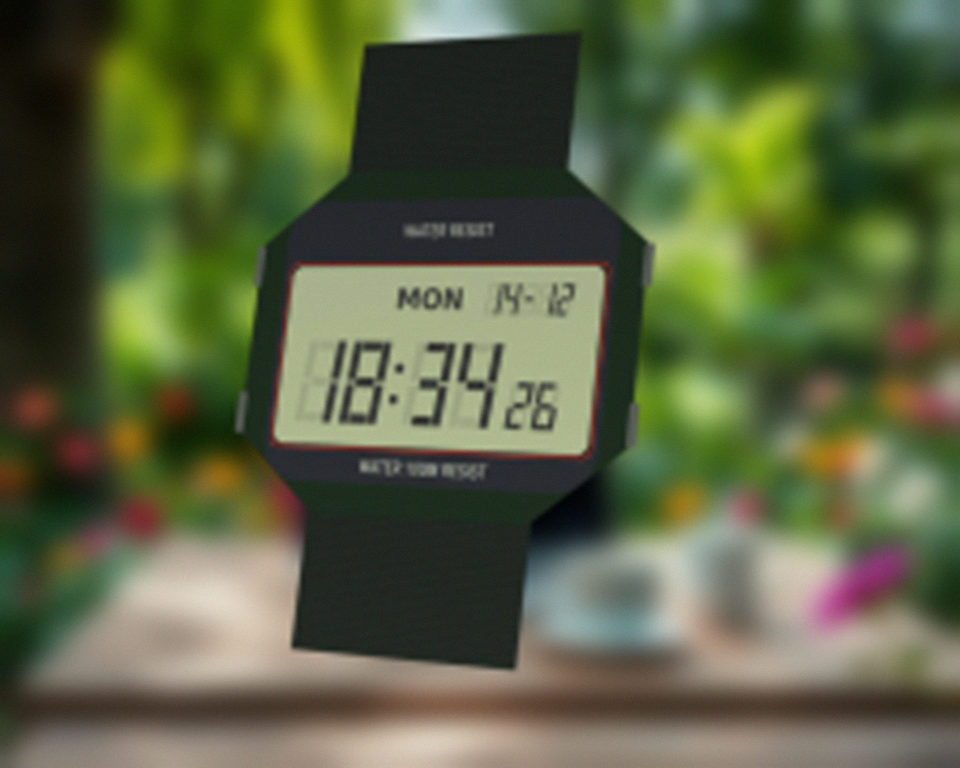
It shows 18h34m26s
